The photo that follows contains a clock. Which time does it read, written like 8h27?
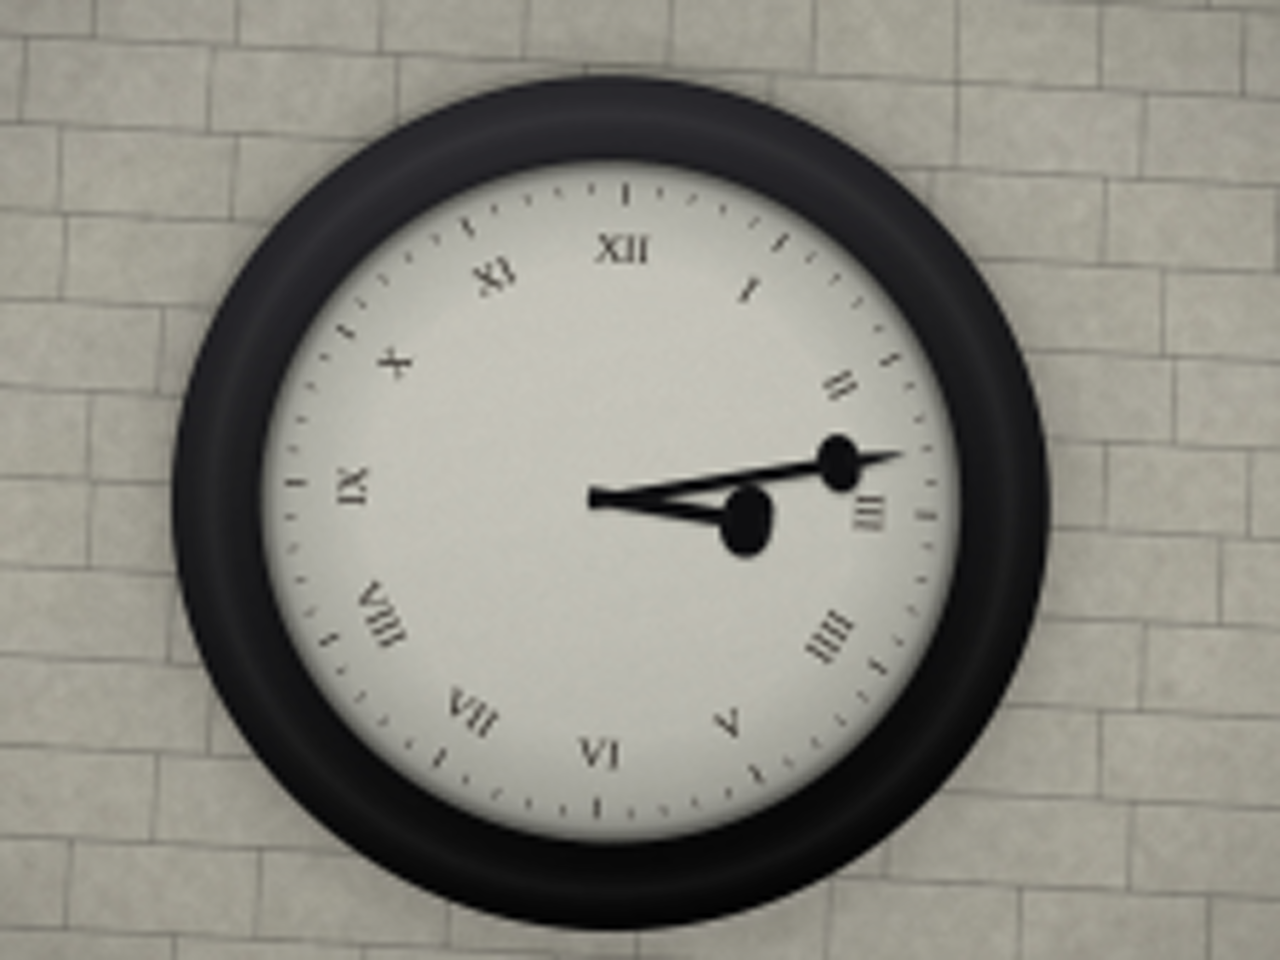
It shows 3h13
